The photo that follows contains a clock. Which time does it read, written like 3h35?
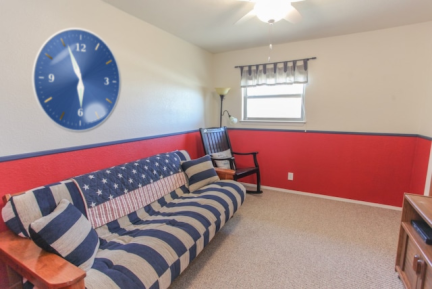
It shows 5h56
